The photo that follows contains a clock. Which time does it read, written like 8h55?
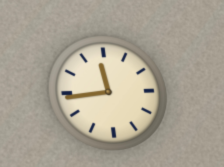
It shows 11h44
